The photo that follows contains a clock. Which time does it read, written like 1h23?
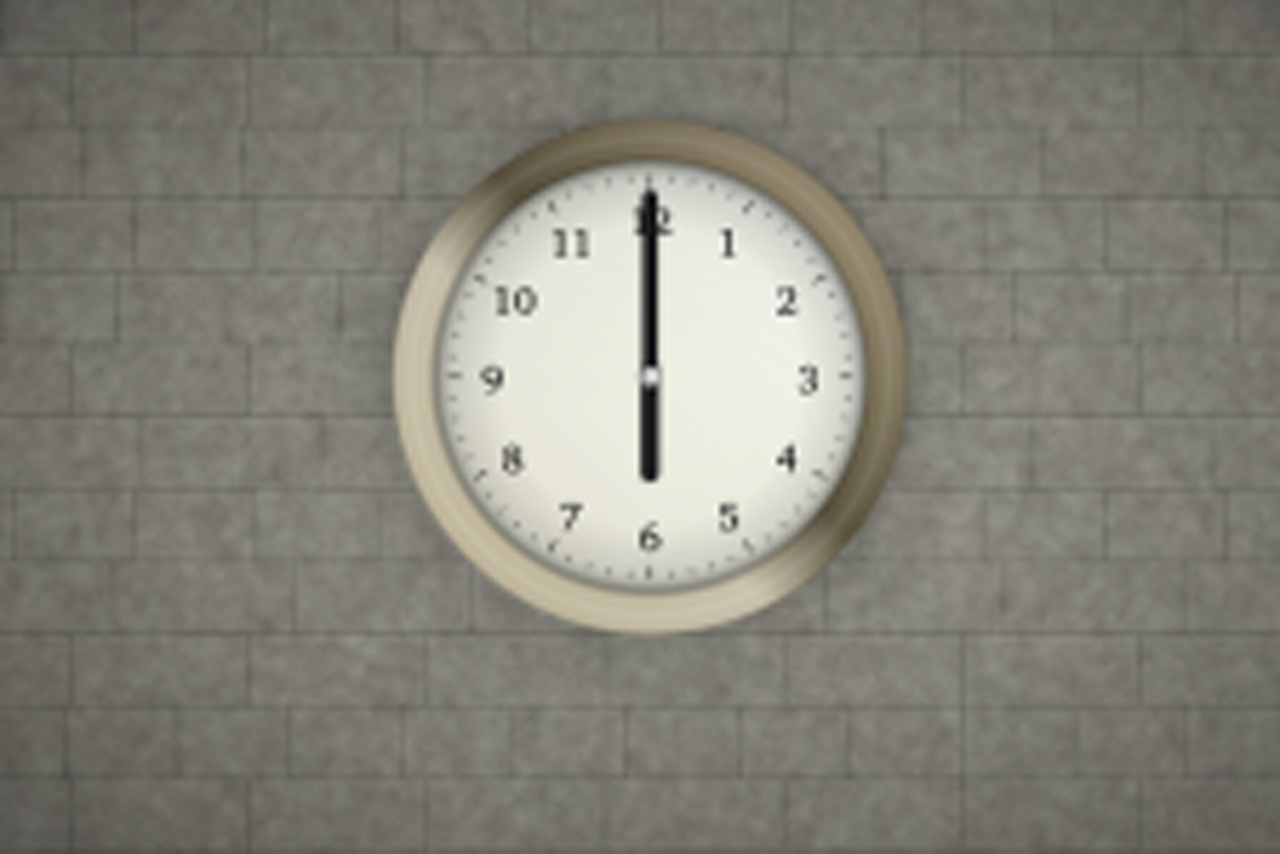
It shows 6h00
